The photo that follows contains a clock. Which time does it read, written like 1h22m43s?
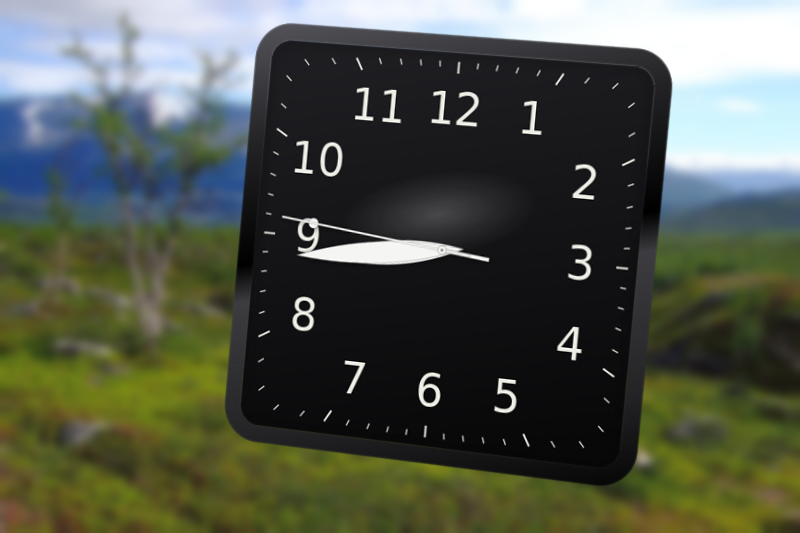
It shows 8h43m46s
